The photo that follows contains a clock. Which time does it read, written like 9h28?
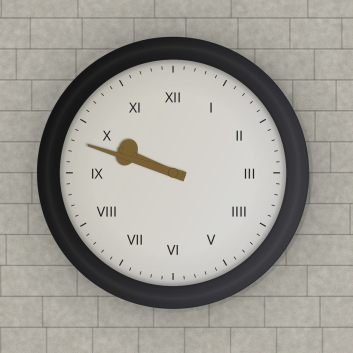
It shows 9h48
